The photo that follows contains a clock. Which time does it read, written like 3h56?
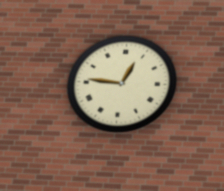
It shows 12h46
